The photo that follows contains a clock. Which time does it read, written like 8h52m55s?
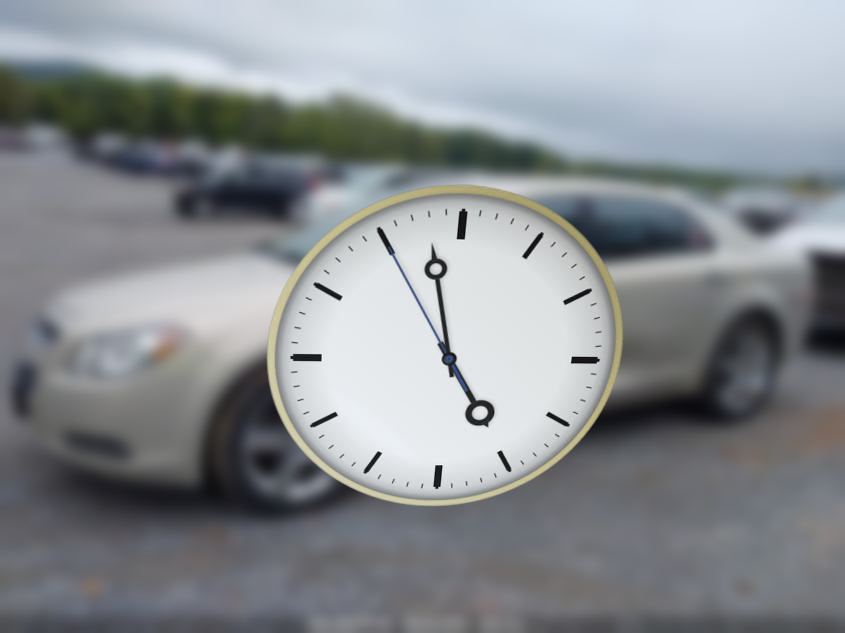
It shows 4h57m55s
